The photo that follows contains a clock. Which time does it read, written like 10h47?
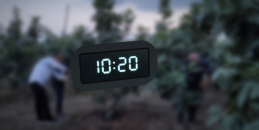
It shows 10h20
